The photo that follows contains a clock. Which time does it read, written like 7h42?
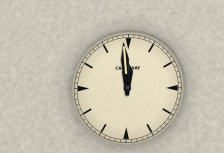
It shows 11h59
